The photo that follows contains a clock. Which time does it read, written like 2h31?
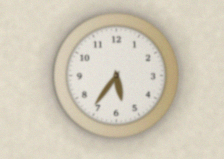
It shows 5h36
